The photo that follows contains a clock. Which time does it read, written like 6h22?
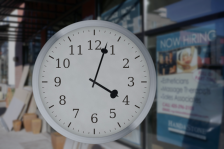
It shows 4h03
